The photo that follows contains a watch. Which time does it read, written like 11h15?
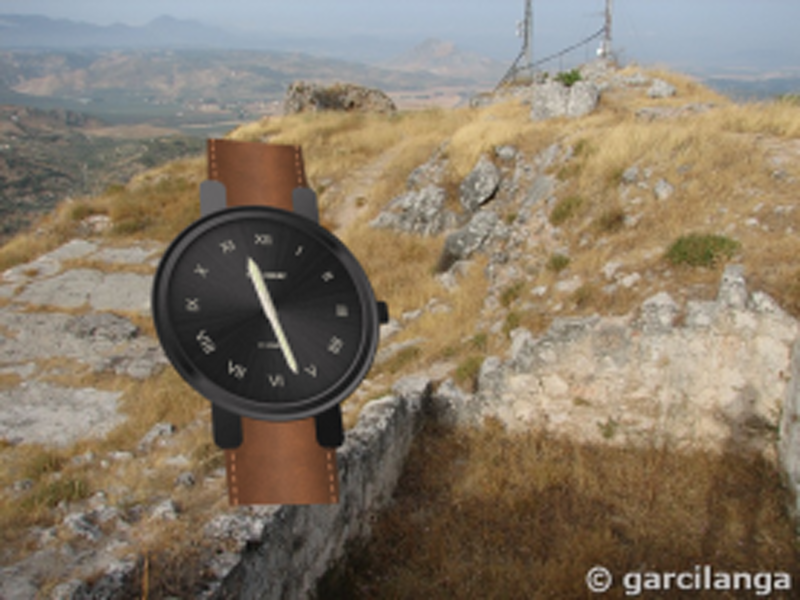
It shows 11h27
